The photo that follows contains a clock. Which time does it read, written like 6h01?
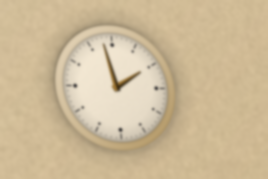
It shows 1h58
